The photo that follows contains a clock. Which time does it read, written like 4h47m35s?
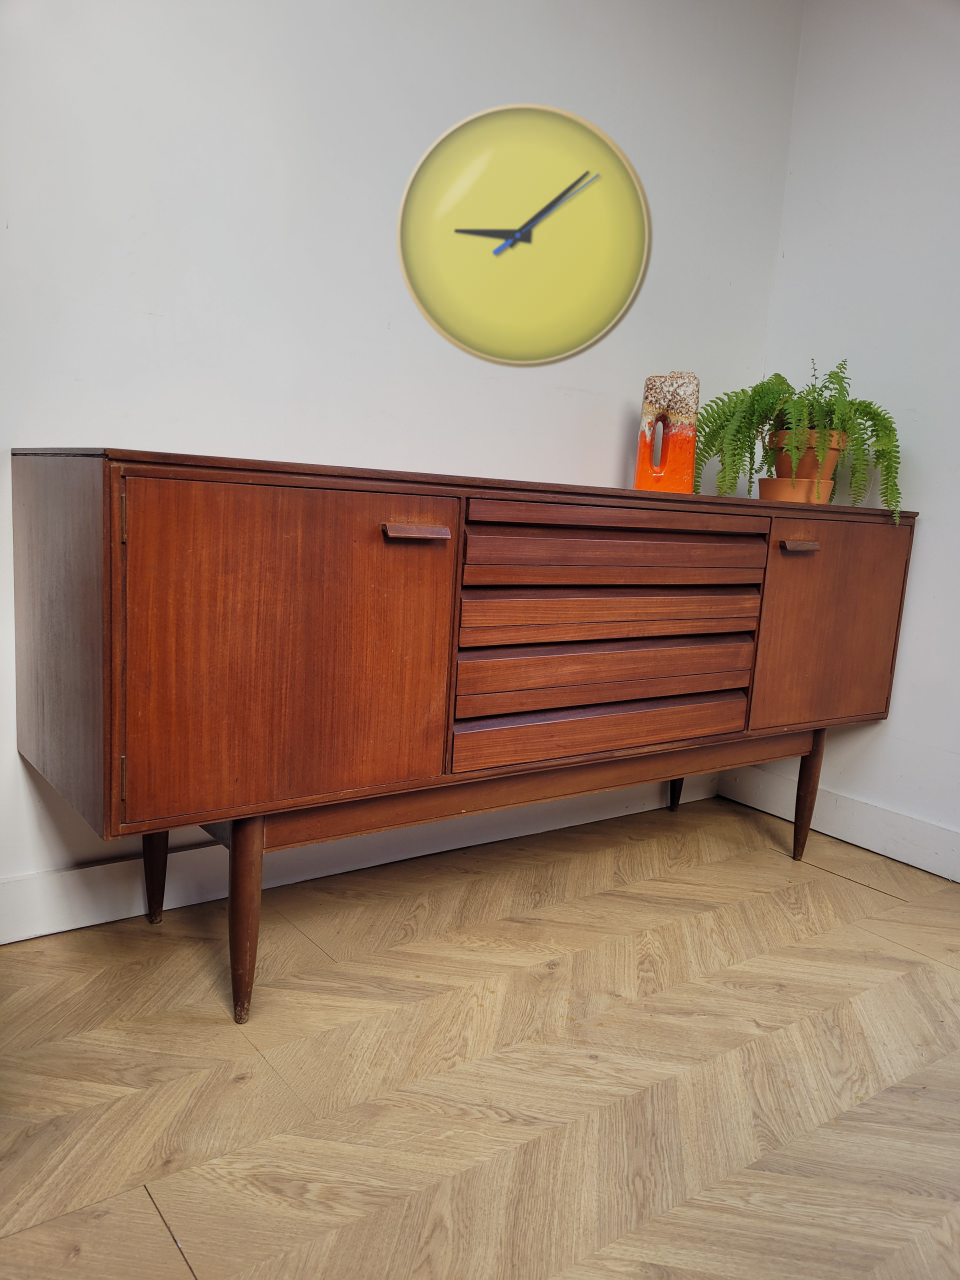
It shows 9h08m09s
